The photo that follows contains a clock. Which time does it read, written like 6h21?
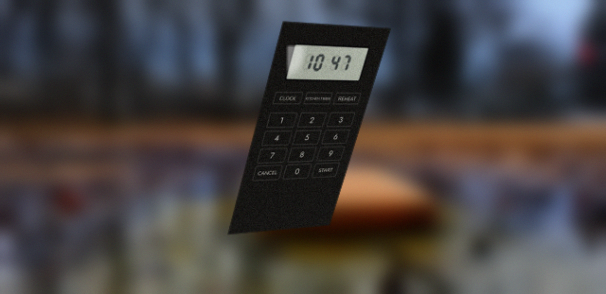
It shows 10h47
